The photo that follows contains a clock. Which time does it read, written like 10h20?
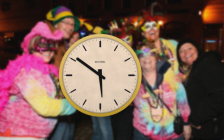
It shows 5h51
